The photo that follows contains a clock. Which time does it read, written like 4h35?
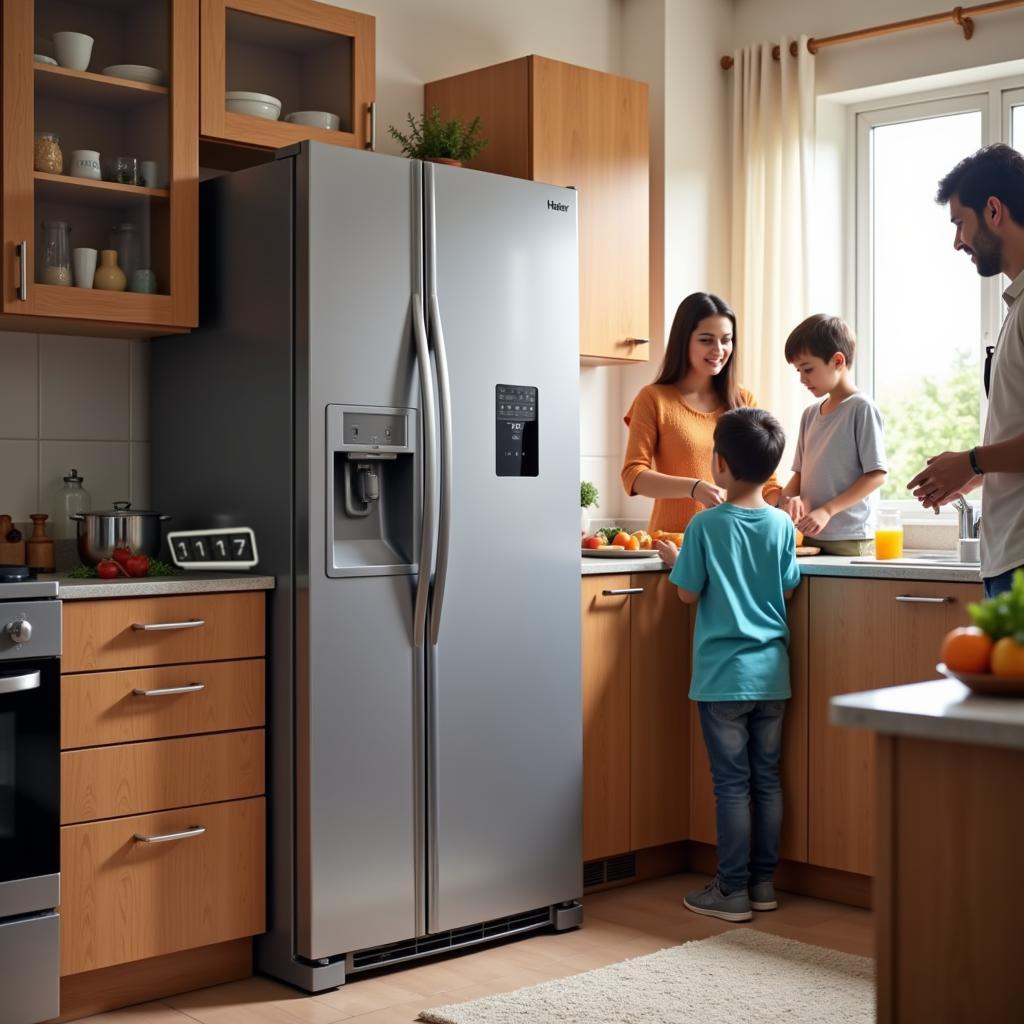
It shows 11h17
